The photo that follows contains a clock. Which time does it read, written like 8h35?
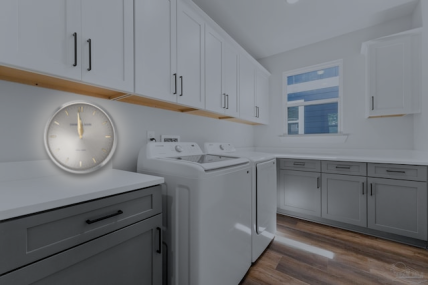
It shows 11h59
